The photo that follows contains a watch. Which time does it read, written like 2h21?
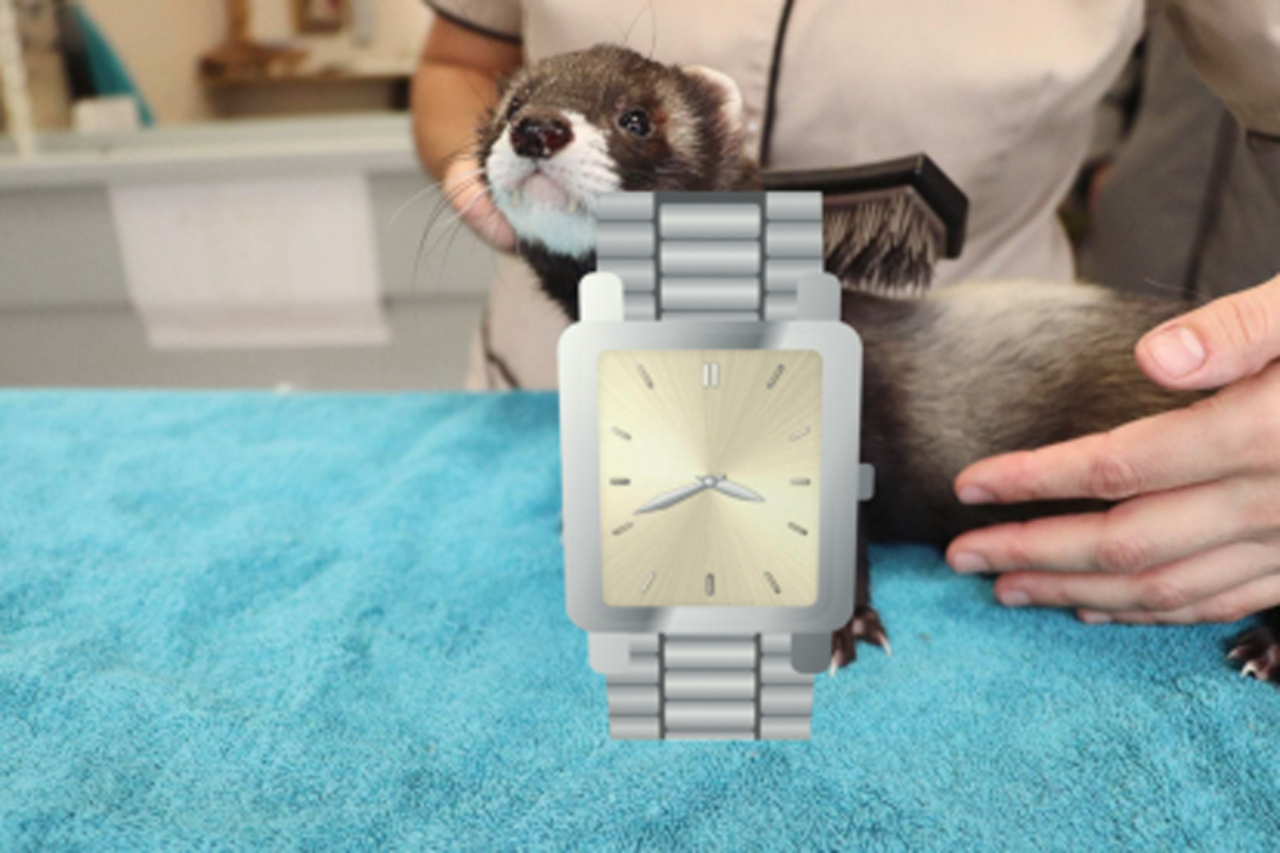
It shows 3h41
